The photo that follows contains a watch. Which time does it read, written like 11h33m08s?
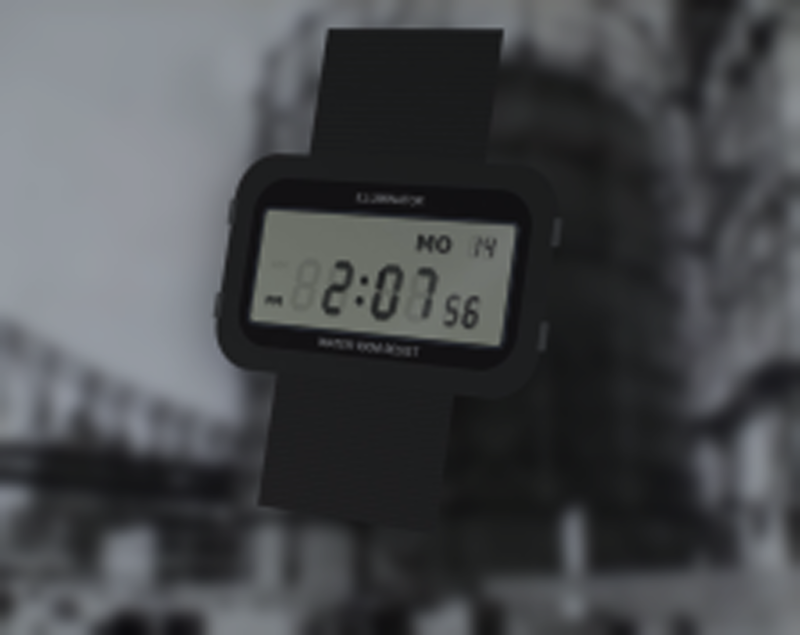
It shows 2h07m56s
